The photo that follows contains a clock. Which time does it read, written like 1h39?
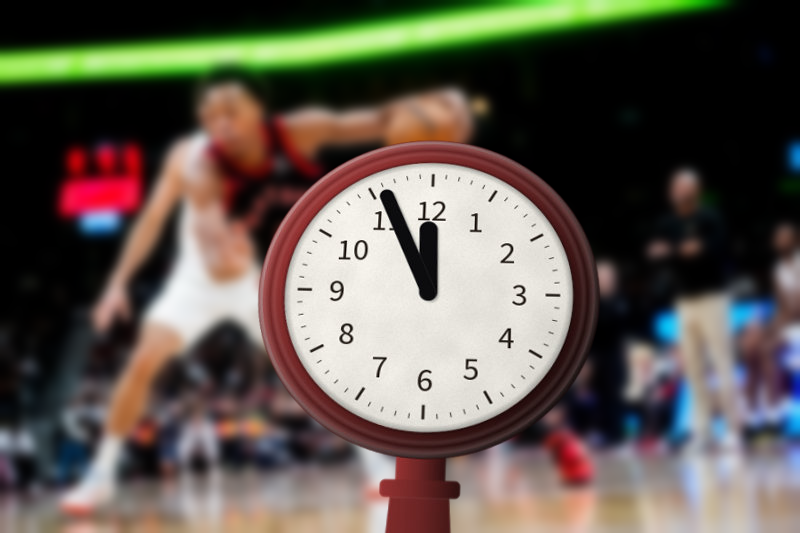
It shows 11h56
